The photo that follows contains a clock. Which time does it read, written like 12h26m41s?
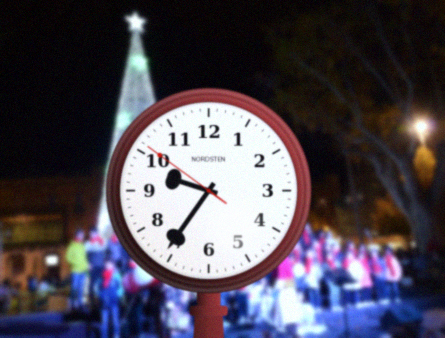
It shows 9h35m51s
